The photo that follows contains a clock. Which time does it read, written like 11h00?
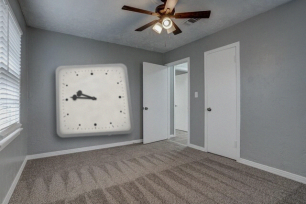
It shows 9h46
